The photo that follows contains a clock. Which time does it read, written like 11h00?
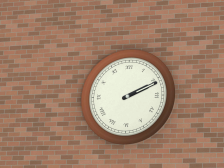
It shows 2h11
